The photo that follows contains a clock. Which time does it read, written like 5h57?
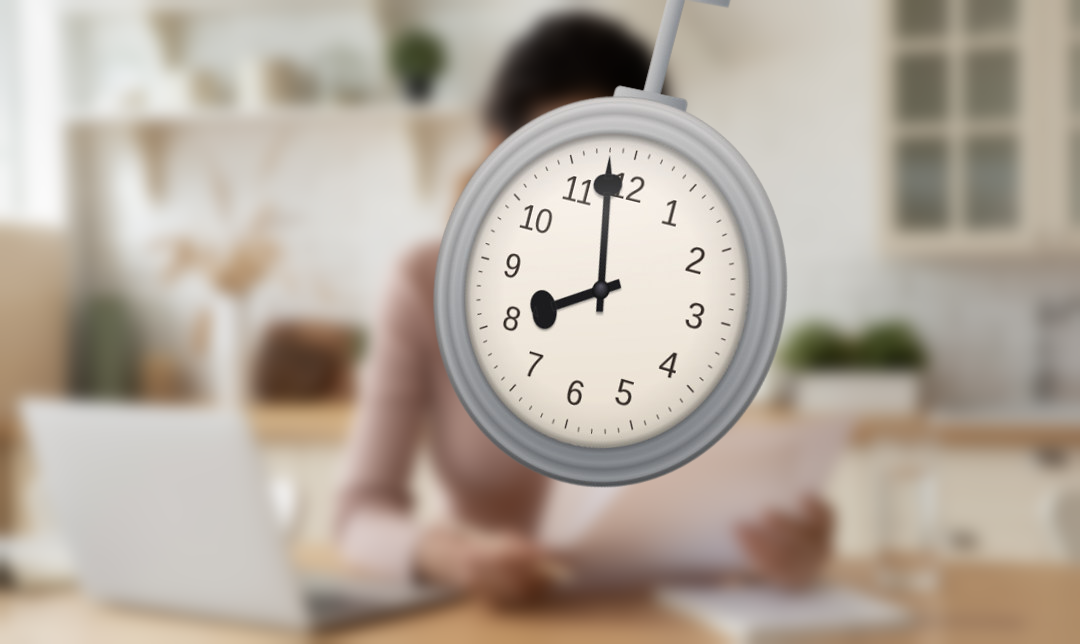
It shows 7h58
